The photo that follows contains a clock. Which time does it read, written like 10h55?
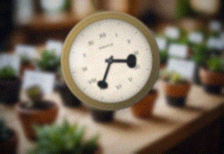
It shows 3h36
